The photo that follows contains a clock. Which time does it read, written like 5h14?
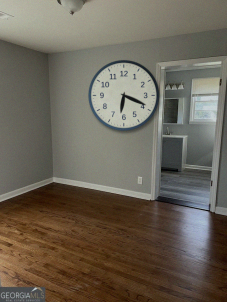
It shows 6h19
